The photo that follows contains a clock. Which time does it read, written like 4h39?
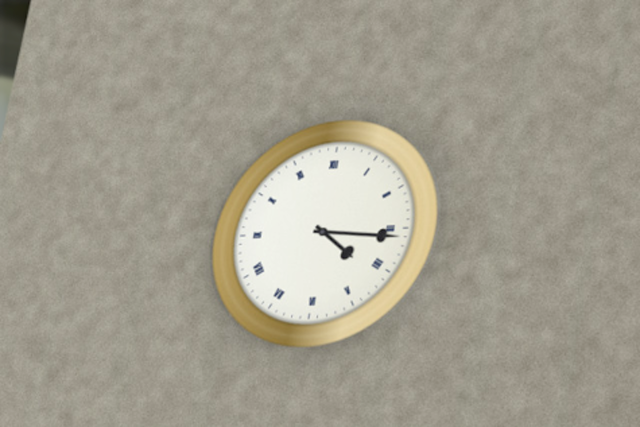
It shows 4h16
